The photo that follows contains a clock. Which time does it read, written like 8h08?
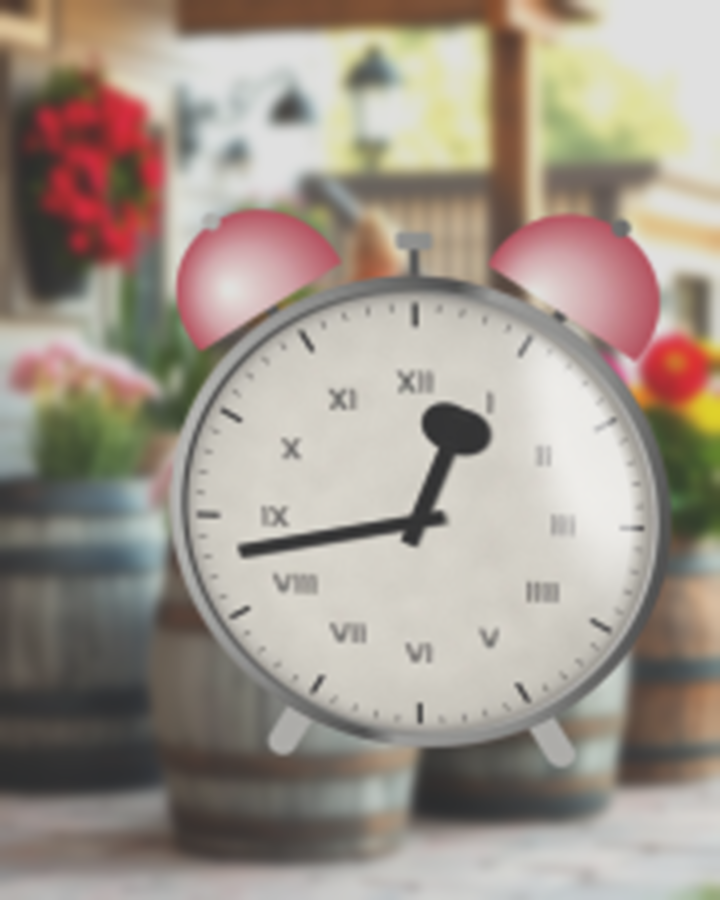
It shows 12h43
